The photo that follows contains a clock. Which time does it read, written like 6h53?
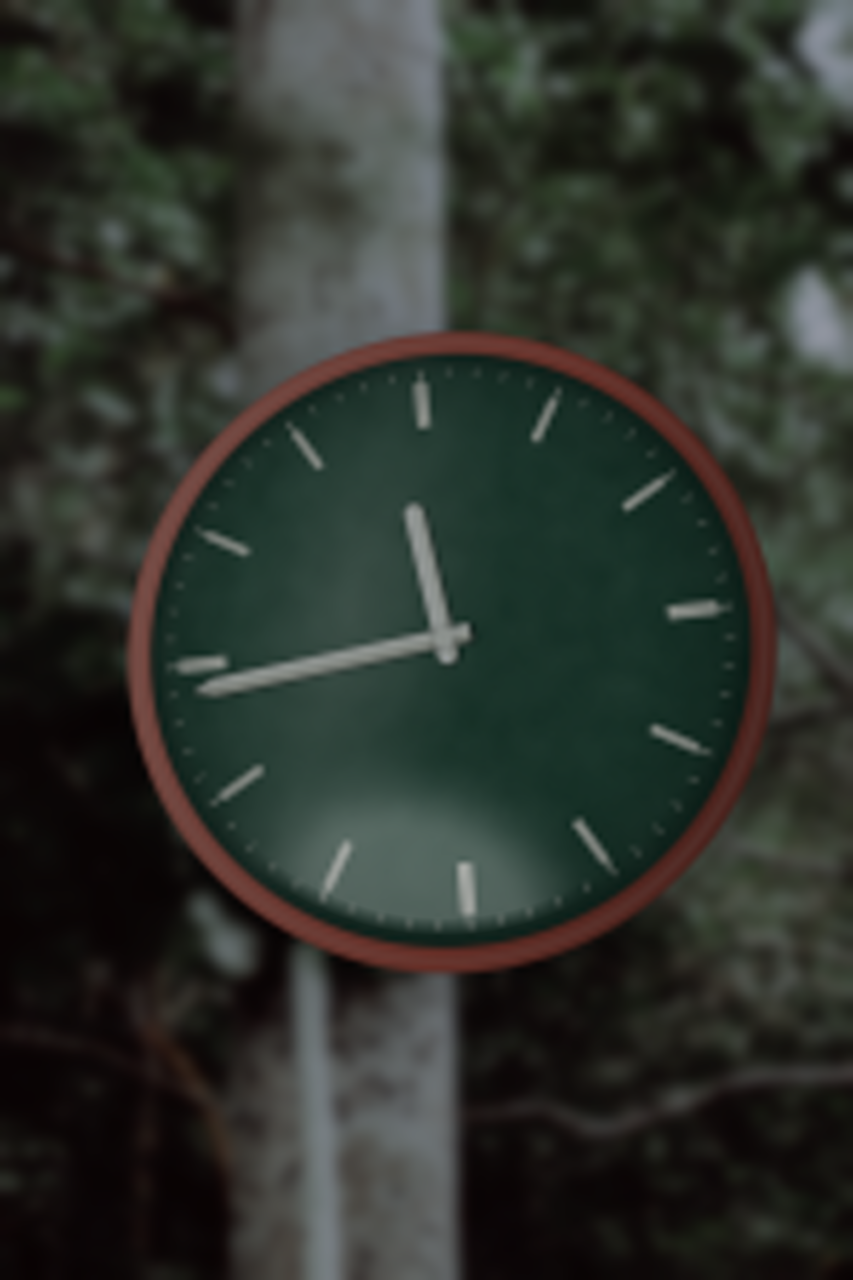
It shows 11h44
